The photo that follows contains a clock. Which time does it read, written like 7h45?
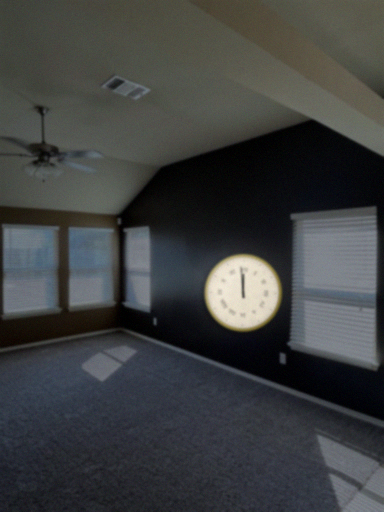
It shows 11h59
